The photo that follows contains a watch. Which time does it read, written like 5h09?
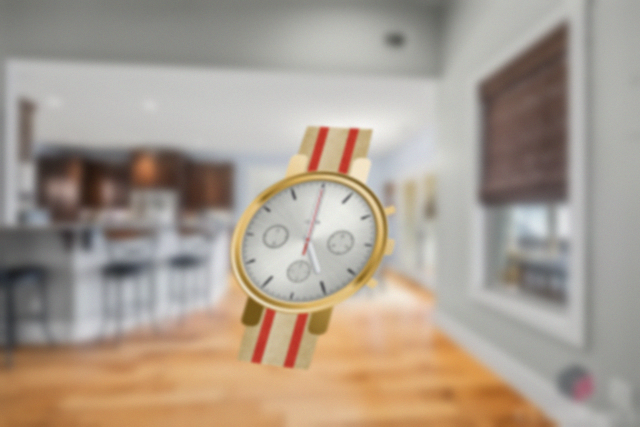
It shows 5h00
